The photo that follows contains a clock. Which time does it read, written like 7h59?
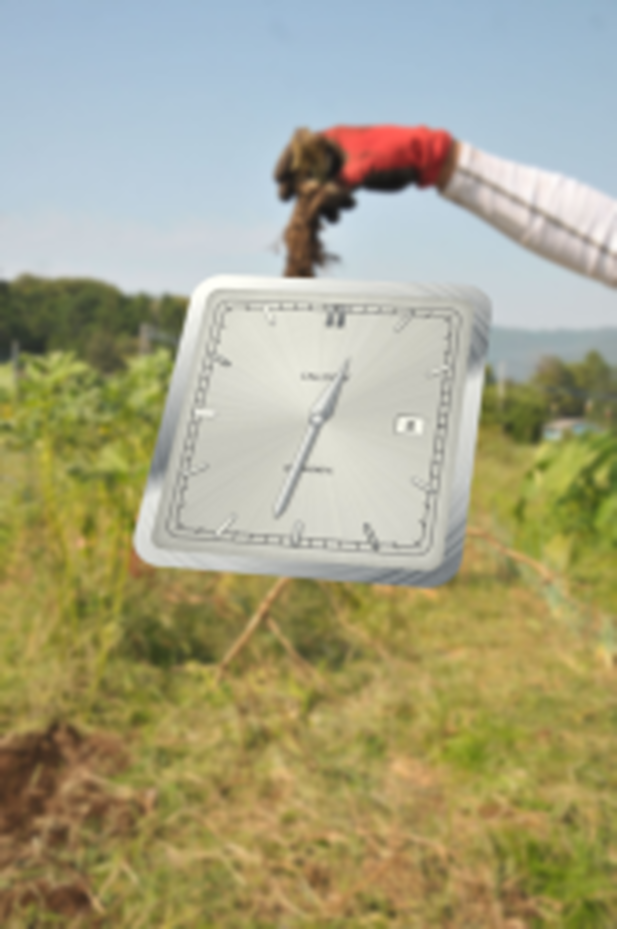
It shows 12h32
